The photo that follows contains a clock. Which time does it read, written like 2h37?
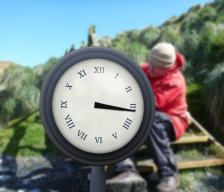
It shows 3h16
